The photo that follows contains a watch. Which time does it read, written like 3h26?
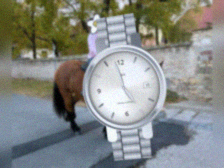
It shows 4h58
